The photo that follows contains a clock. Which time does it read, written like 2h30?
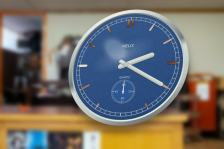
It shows 2h20
